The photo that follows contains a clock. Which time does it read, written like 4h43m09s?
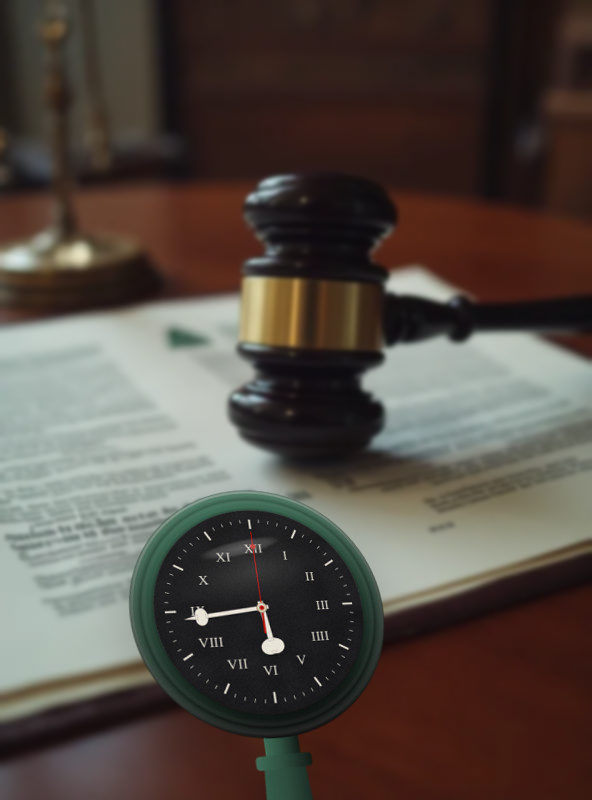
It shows 5h44m00s
